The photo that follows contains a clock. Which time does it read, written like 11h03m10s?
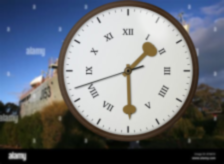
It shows 1h29m42s
